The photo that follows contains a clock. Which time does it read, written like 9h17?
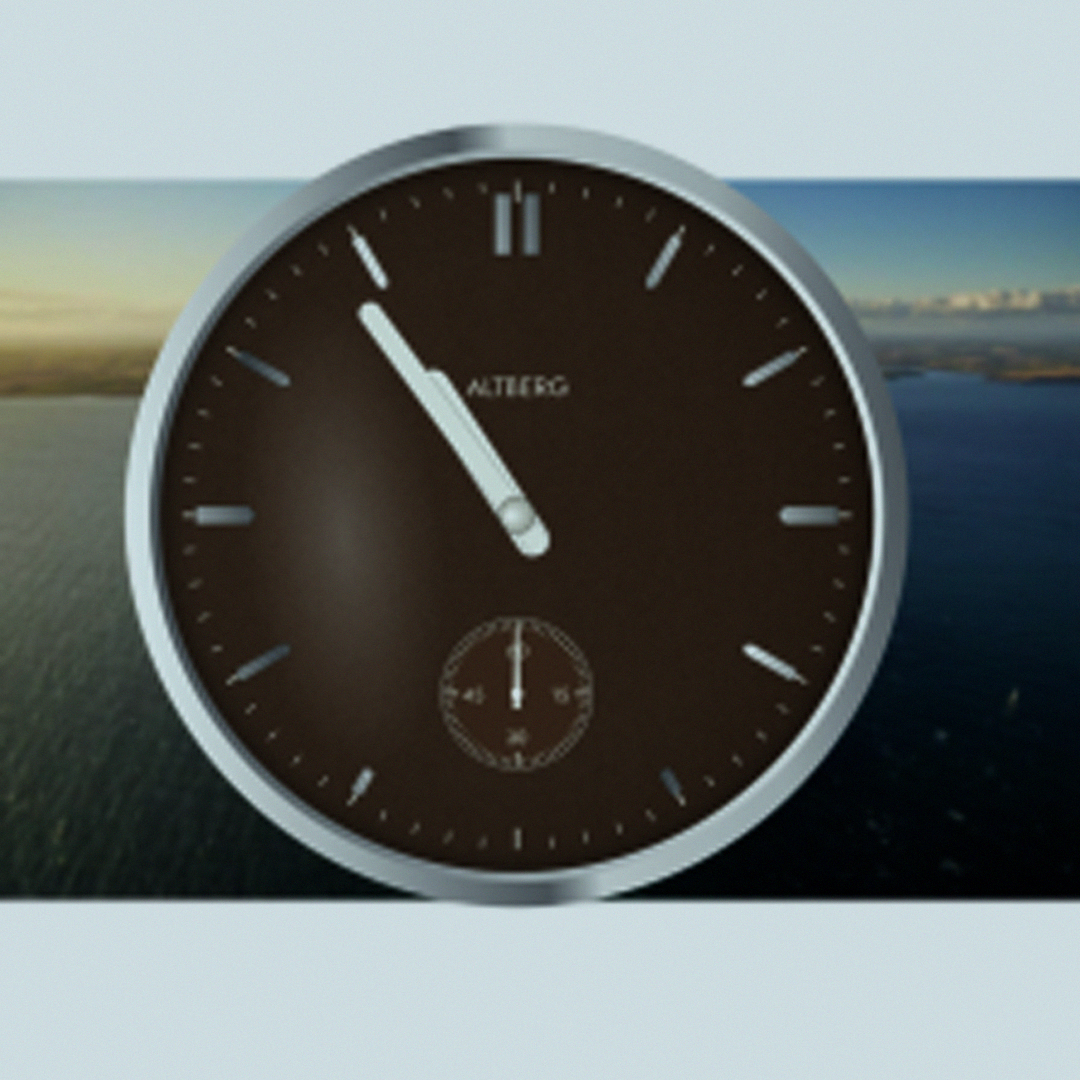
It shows 10h54
